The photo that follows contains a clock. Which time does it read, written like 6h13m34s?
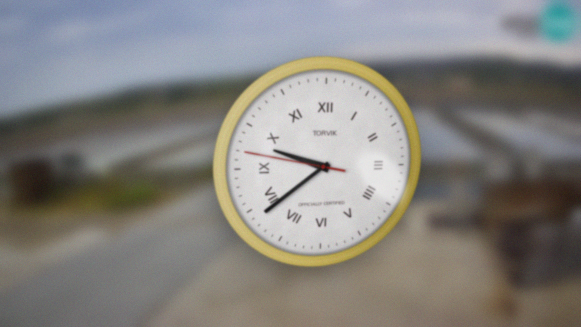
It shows 9h38m47s
